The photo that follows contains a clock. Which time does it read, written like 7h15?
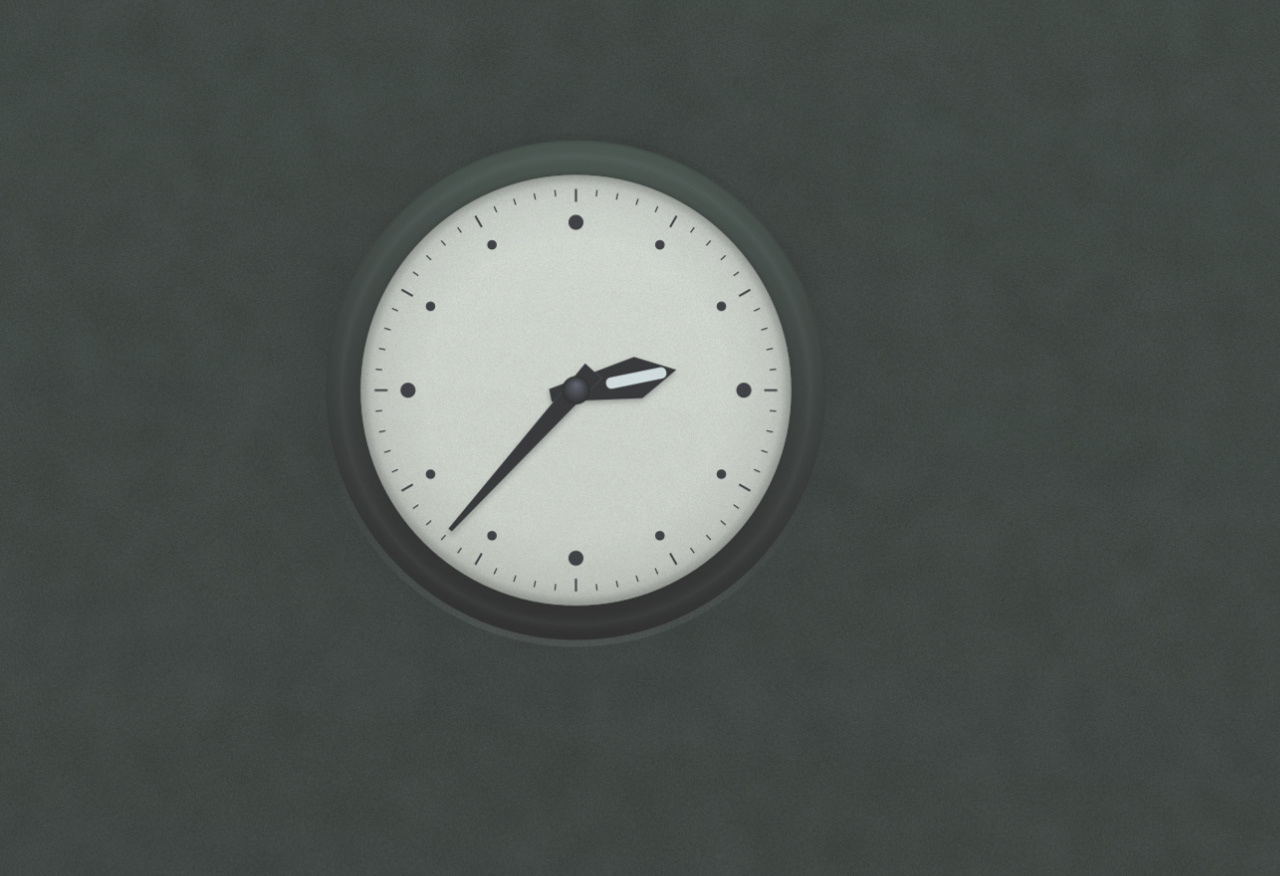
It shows 2h37
